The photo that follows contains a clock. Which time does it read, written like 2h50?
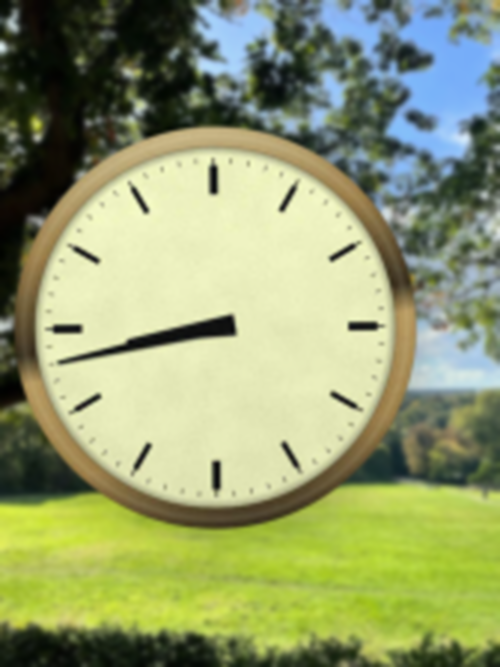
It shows 8h43
